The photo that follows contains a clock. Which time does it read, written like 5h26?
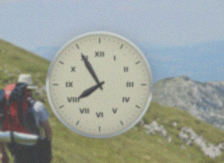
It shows 7h55
